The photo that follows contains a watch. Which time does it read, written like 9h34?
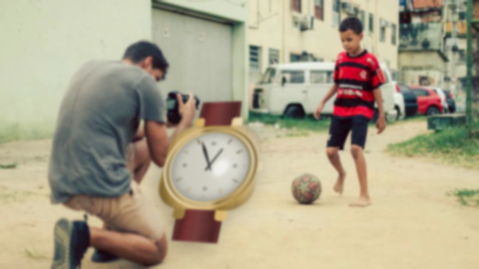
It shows 12h56
